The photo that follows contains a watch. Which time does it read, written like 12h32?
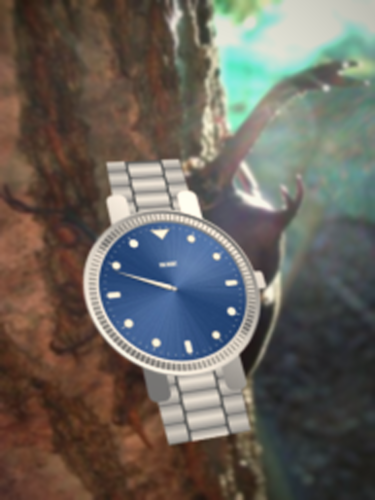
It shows 9h49
